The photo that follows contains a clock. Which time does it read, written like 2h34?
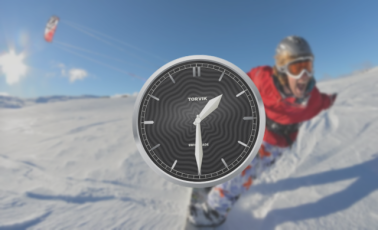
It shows 1h30
